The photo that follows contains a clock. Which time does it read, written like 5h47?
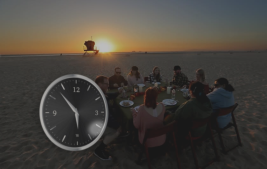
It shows 5h53
